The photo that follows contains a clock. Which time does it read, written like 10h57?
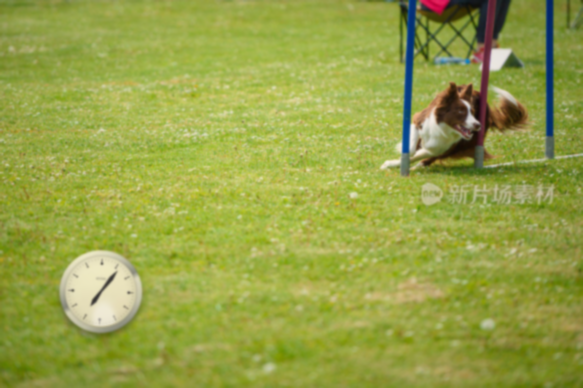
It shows 7h06
